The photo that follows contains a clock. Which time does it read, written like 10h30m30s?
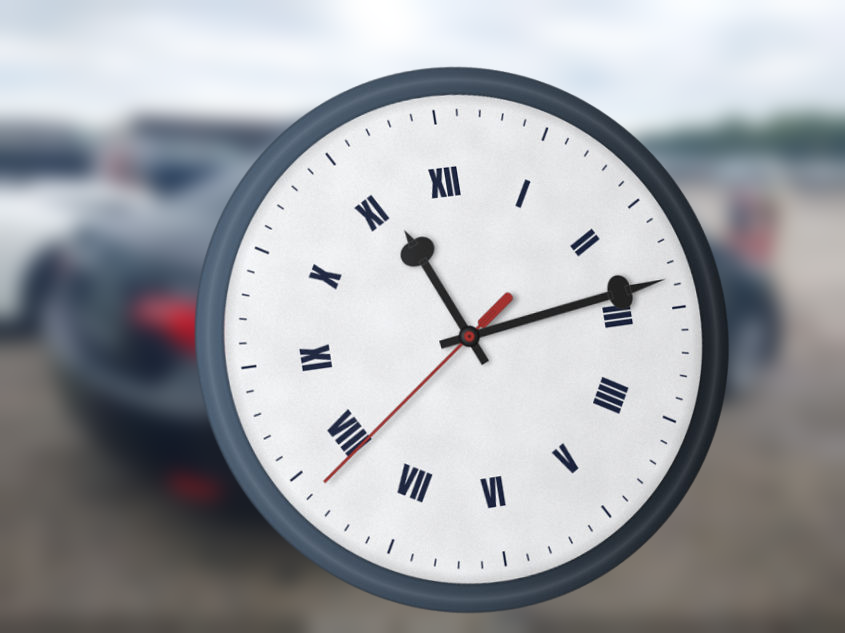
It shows 11h13m39s
